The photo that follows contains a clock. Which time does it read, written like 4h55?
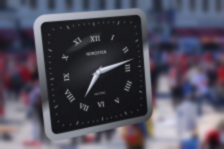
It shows 7h13
